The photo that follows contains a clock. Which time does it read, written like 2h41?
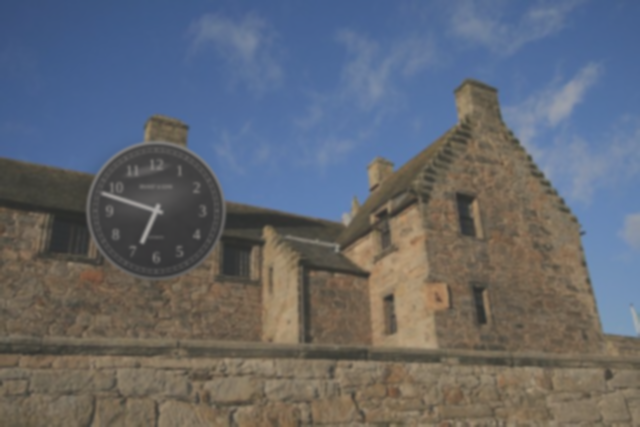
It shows 6h48
